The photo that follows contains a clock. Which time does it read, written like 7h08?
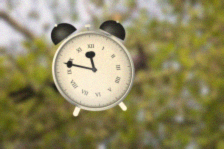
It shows 11h48
